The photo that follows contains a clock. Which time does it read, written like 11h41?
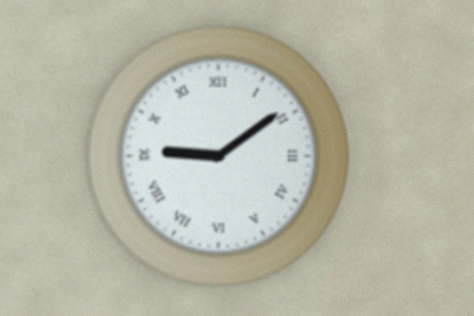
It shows 9h09
